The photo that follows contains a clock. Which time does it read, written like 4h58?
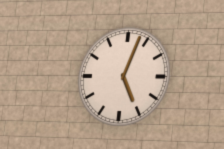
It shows 5h03
